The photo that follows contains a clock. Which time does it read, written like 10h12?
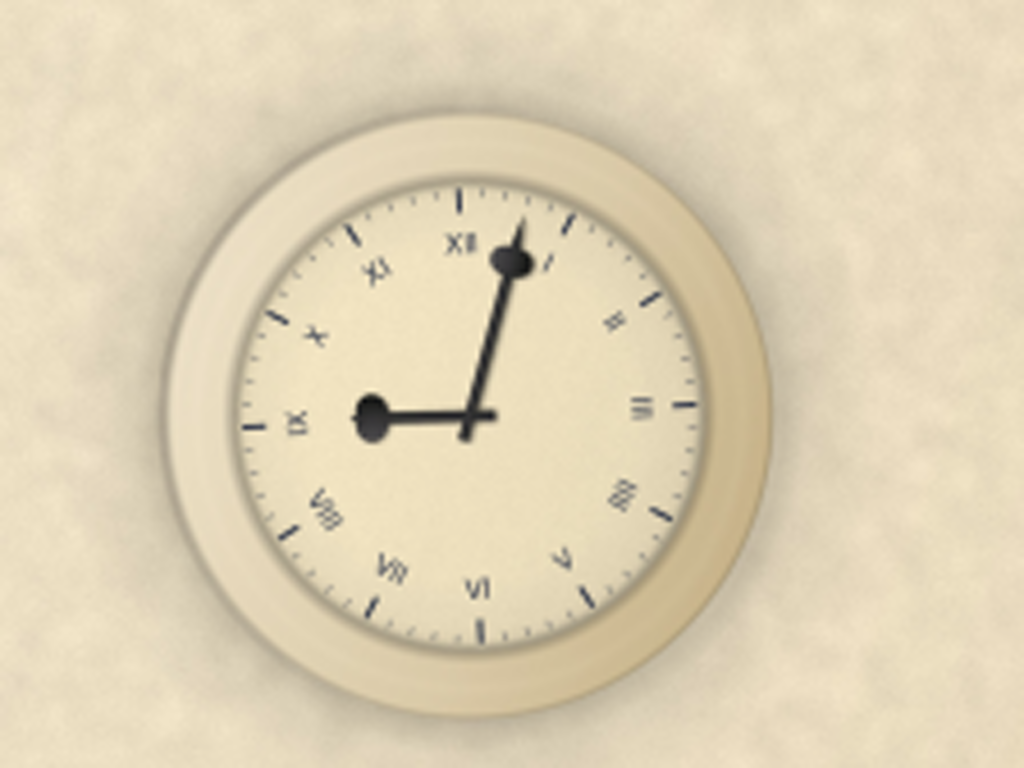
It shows 9h03
